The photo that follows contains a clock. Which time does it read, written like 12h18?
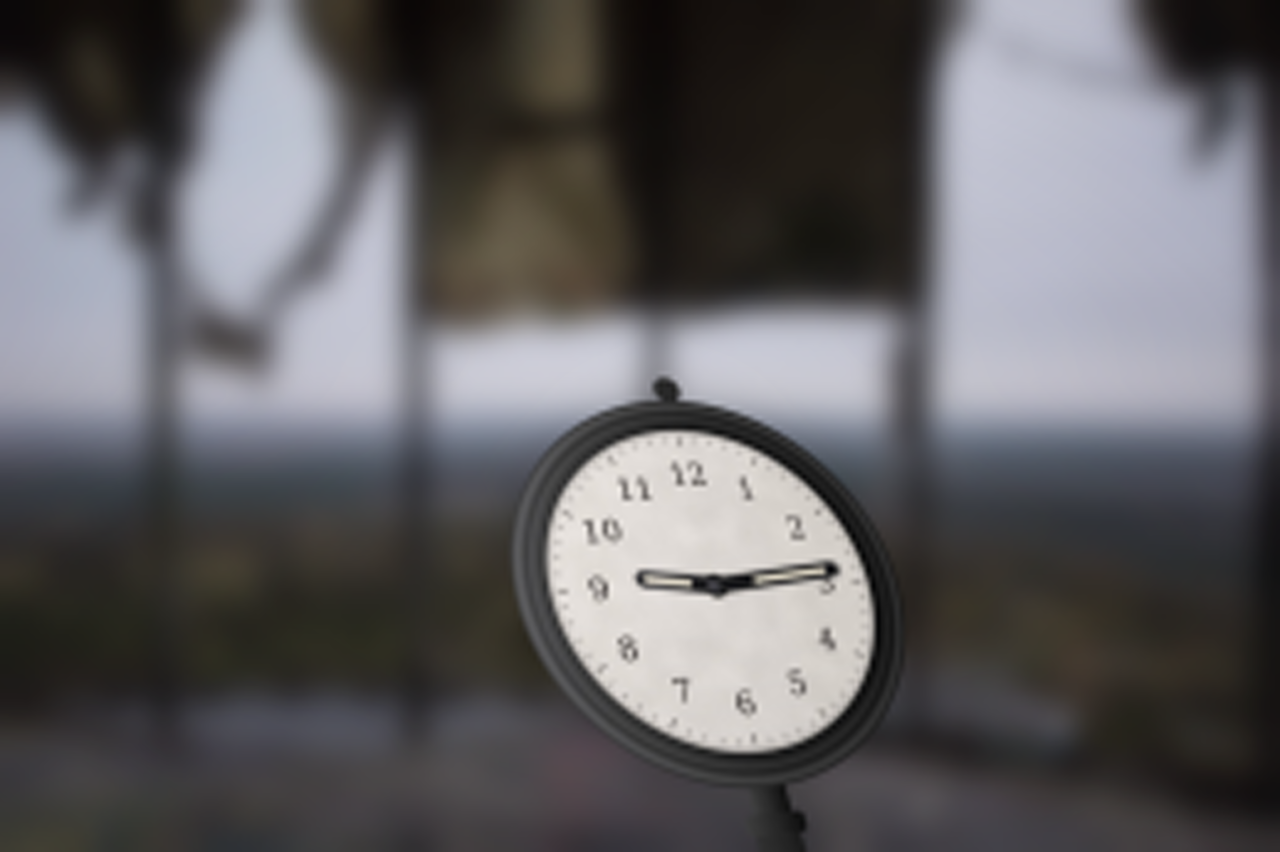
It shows 9h14
